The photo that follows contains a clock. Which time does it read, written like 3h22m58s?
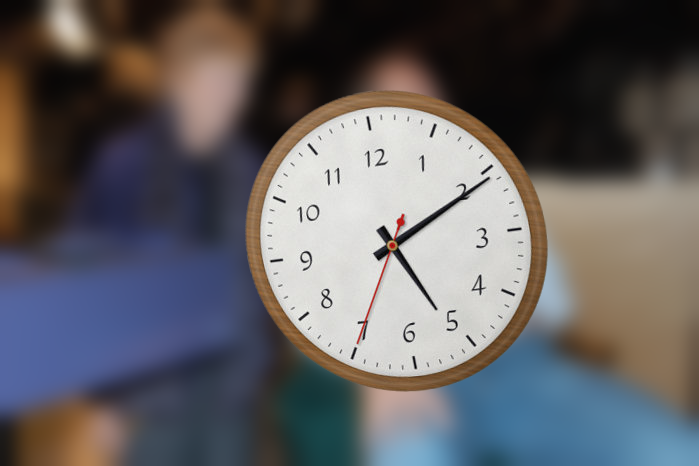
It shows 5h10m35s
